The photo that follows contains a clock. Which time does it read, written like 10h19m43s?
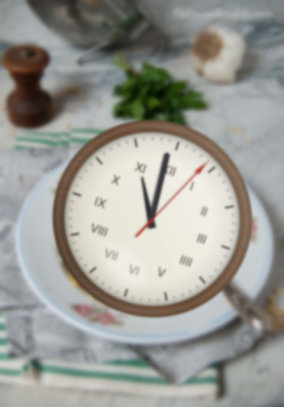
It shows 10h59m04s
